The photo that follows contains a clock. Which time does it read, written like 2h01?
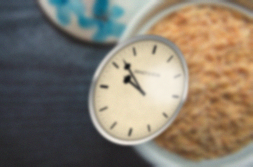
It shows 9h52
